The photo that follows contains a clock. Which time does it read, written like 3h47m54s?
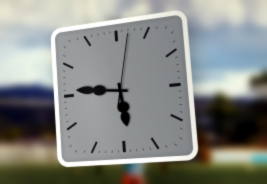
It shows 5h46m02s
